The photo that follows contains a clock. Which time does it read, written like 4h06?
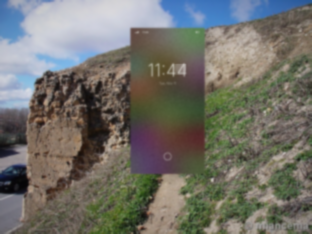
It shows 11h44
